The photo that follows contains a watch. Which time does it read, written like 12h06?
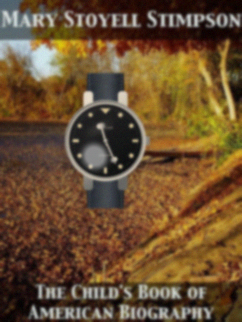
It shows 11h26
